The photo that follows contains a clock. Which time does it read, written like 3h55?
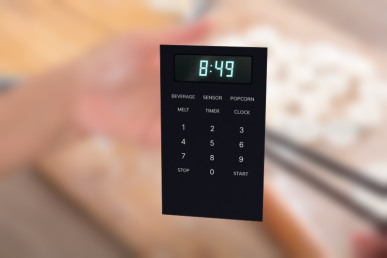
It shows 8h49
